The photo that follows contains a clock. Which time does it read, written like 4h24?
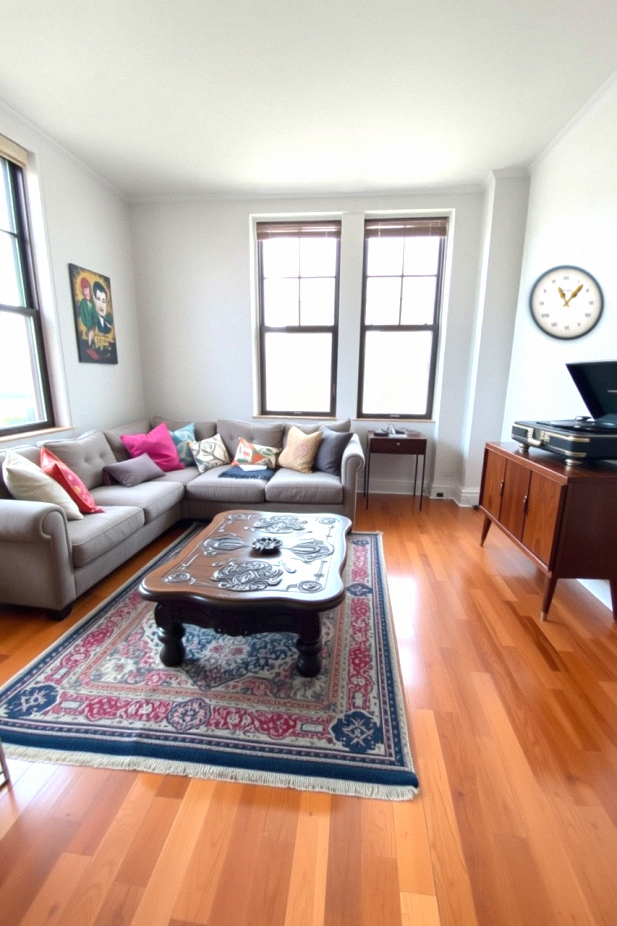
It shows 11h07
